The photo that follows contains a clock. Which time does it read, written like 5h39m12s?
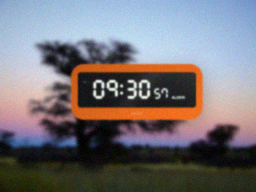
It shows 9h30m57s
